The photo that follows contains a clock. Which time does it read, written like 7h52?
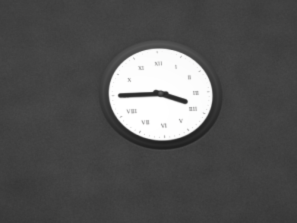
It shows 3h45
